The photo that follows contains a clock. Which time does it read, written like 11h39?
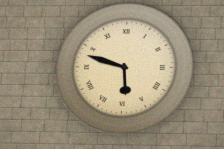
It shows 5h48
